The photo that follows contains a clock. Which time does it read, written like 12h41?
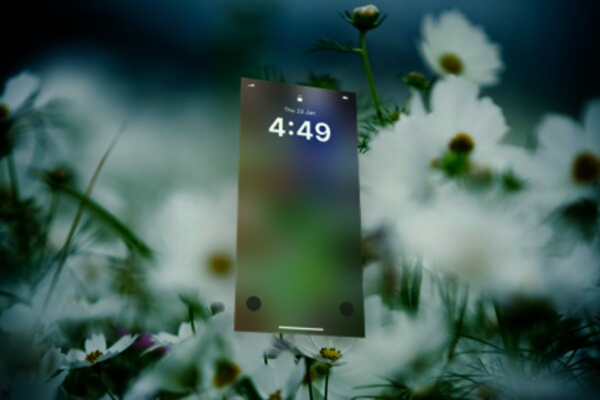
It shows 4h49
